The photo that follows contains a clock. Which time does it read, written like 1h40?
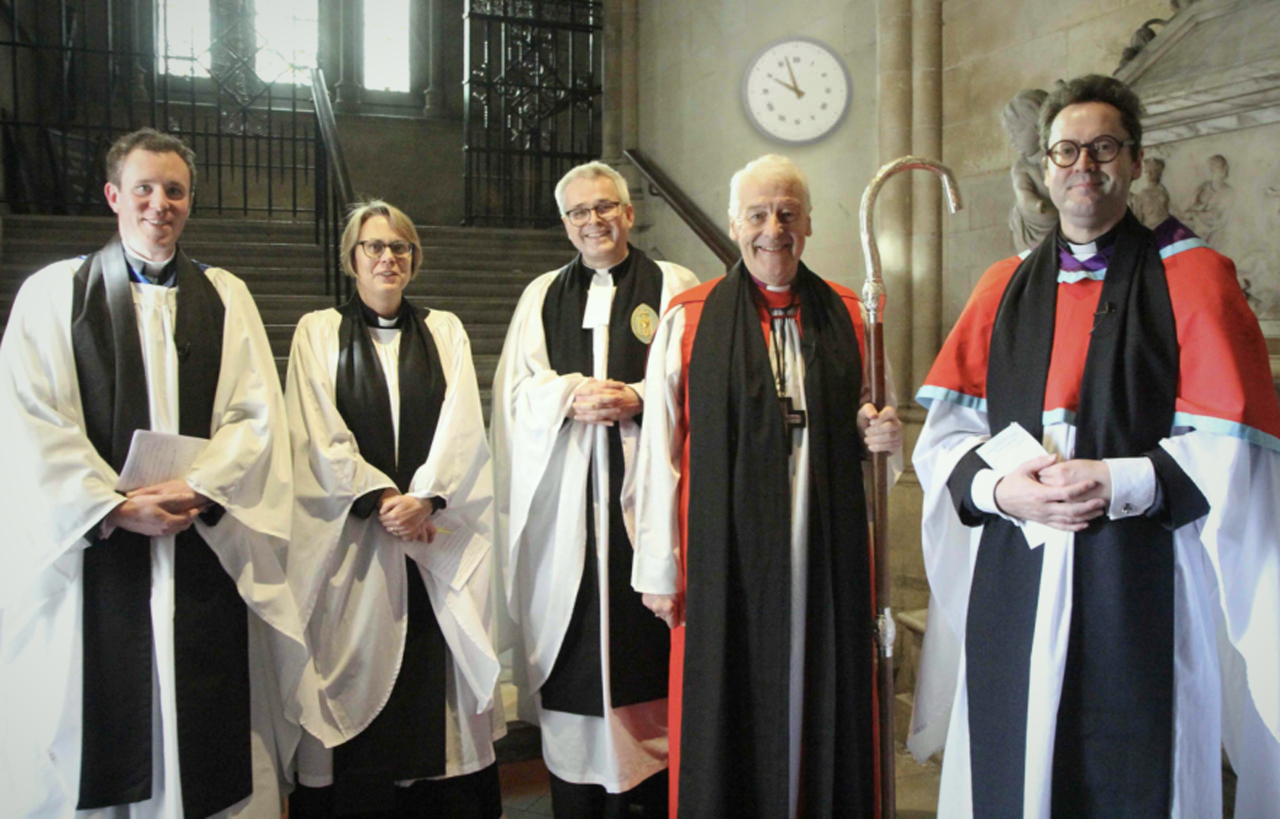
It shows 9h57
